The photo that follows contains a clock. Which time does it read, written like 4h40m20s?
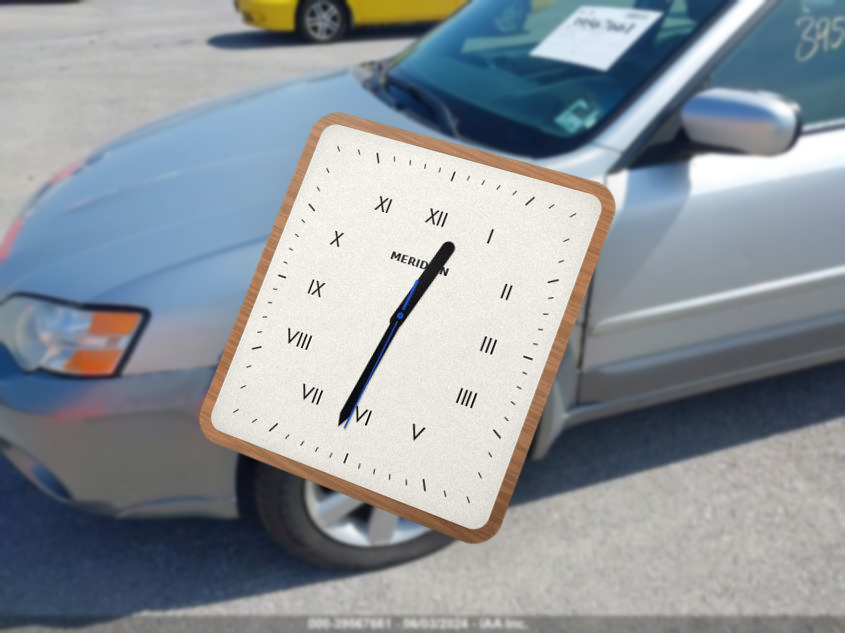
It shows 12h31m31s
